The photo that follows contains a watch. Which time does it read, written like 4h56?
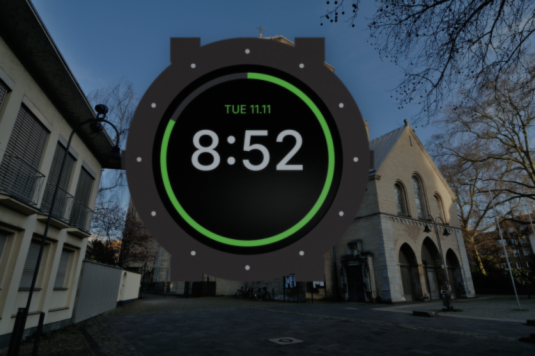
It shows 8h52
